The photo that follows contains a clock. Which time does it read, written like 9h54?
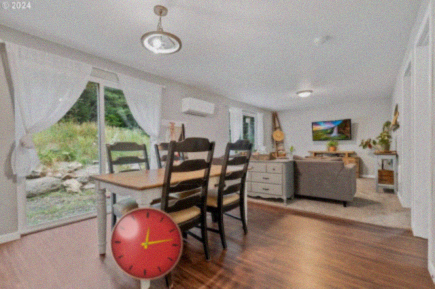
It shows 12h13
